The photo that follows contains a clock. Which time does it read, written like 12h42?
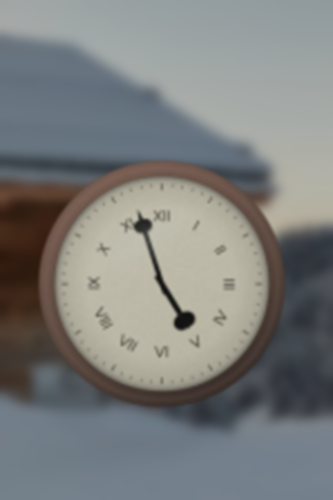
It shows 4h57
